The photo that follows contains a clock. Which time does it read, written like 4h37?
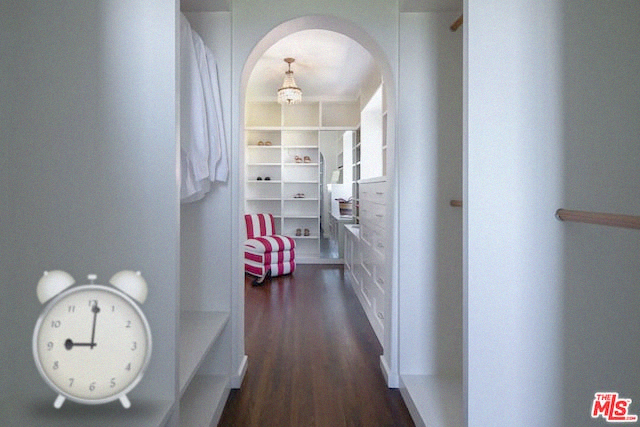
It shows 9h01
